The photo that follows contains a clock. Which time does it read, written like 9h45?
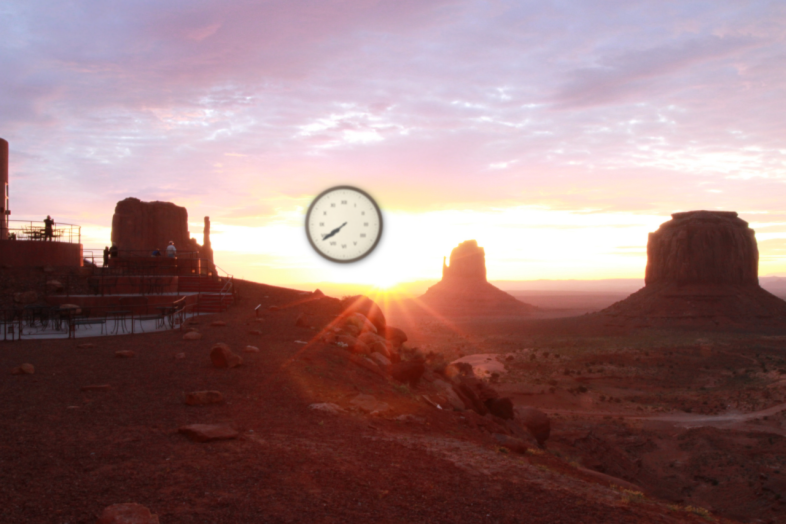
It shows 7h39
